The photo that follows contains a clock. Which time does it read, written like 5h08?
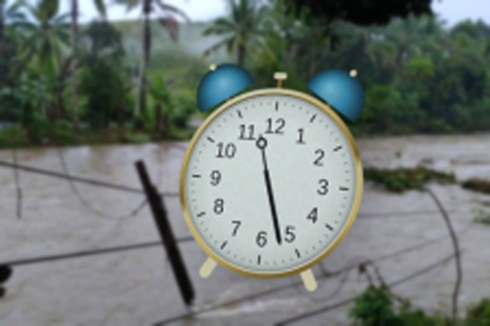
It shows 11h27
